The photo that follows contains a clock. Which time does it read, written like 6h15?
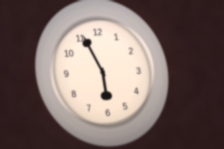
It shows 5h56
